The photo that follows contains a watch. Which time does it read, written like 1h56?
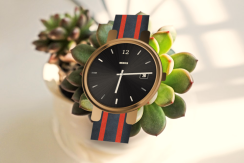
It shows 6h14
